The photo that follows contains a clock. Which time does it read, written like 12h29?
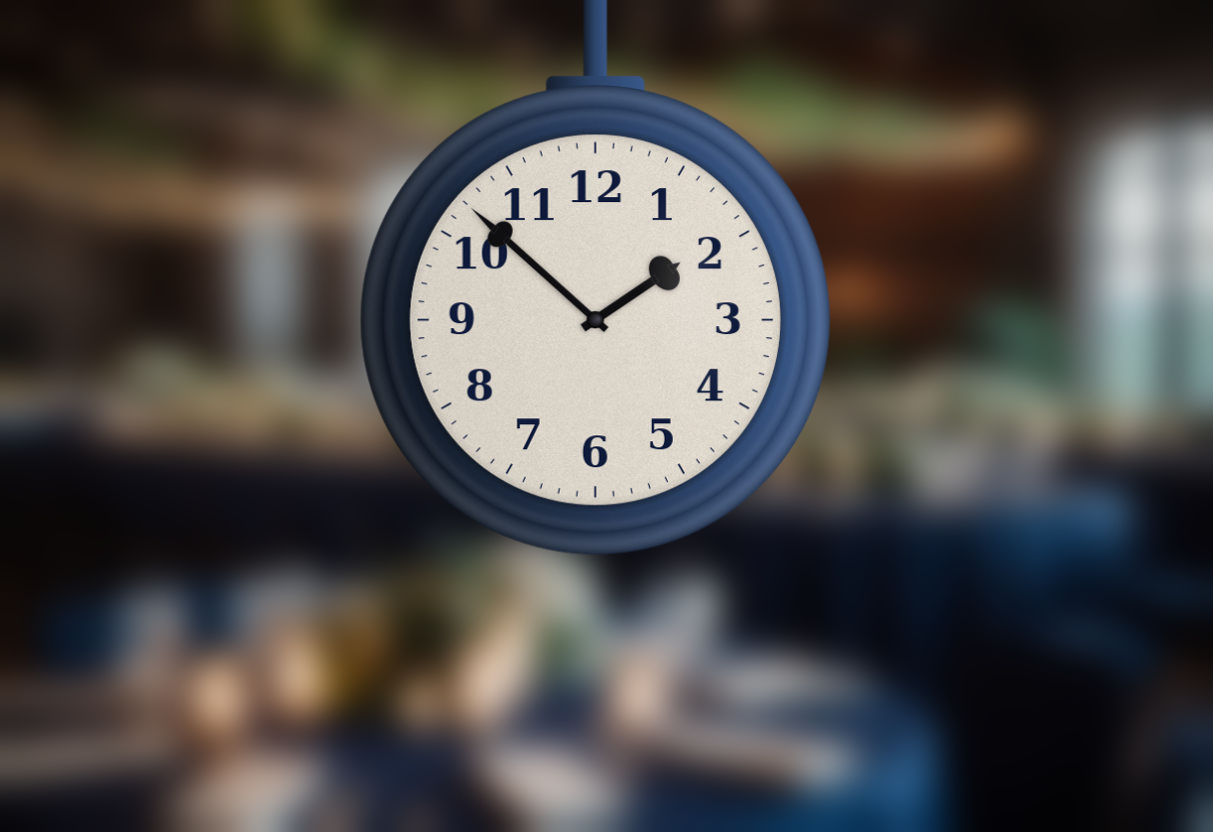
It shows 1h52
